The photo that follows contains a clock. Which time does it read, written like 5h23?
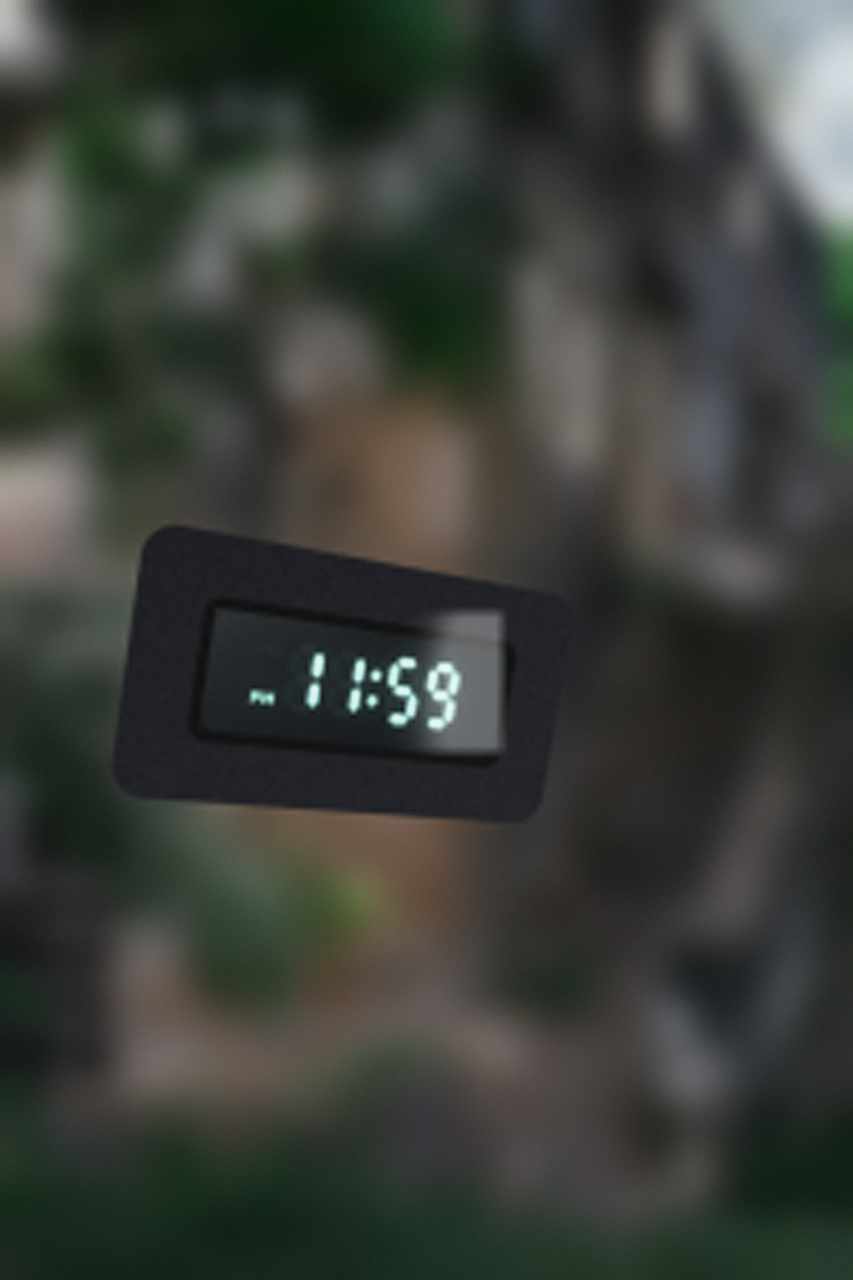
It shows 11h59
